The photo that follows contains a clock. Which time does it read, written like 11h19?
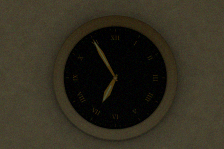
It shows 6h55
